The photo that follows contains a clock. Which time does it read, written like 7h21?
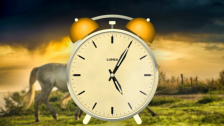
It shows 5h05
